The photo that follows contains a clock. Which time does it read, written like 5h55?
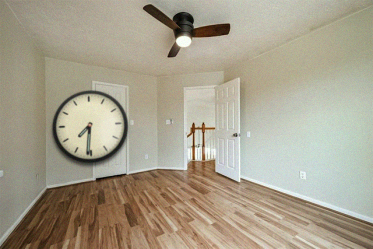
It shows 7h31
